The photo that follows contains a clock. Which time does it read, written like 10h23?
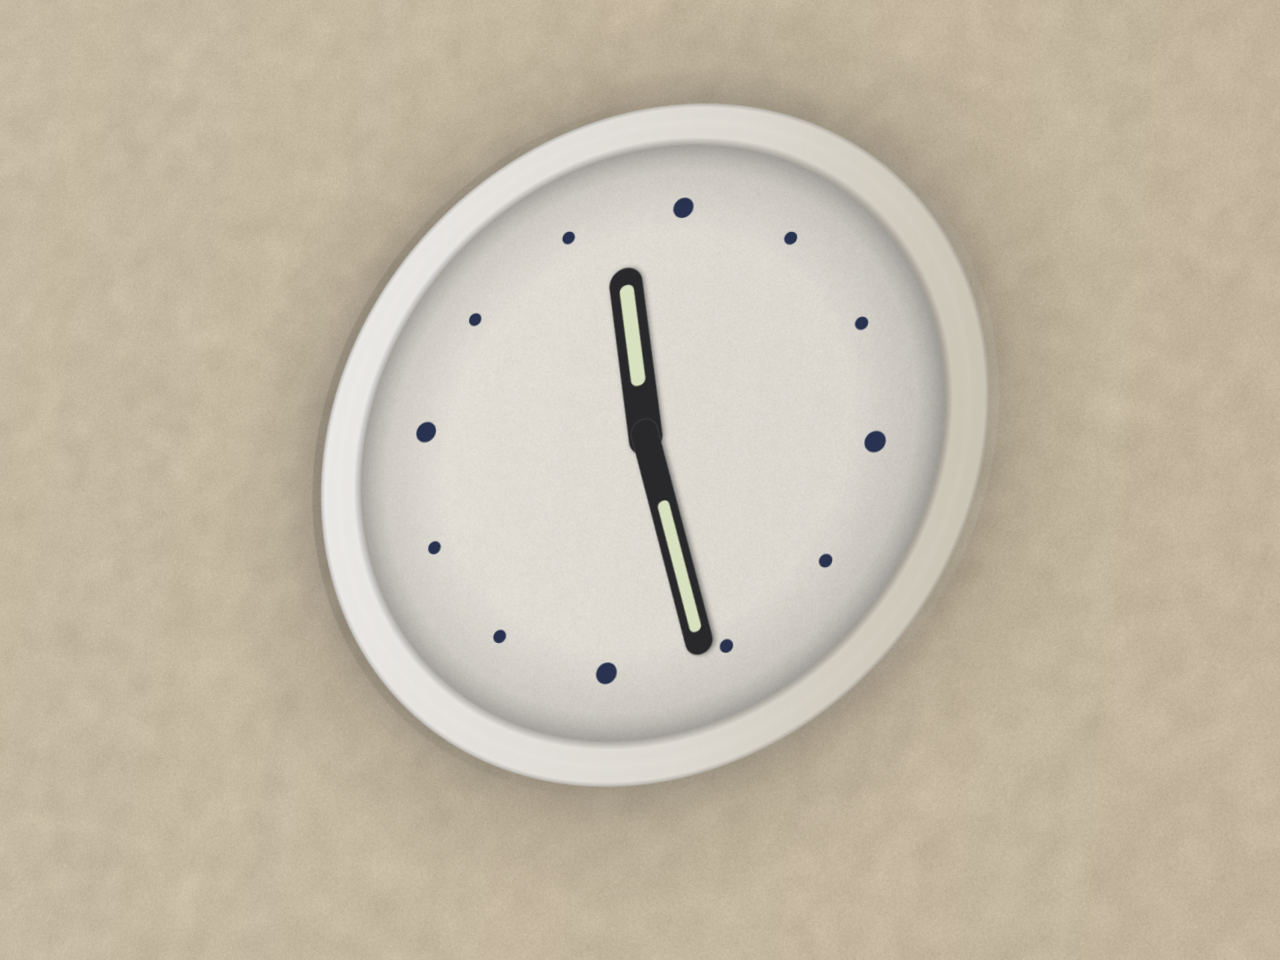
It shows 11h26
